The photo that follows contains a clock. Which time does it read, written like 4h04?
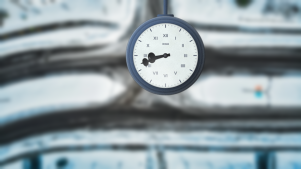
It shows 8h42
